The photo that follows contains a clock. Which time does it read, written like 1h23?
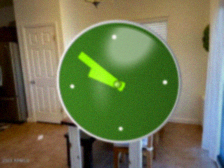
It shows 9h52
